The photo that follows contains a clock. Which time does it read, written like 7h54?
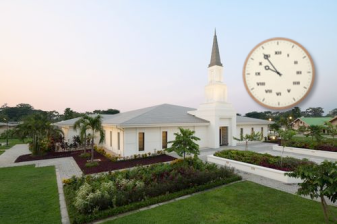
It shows 9h54
